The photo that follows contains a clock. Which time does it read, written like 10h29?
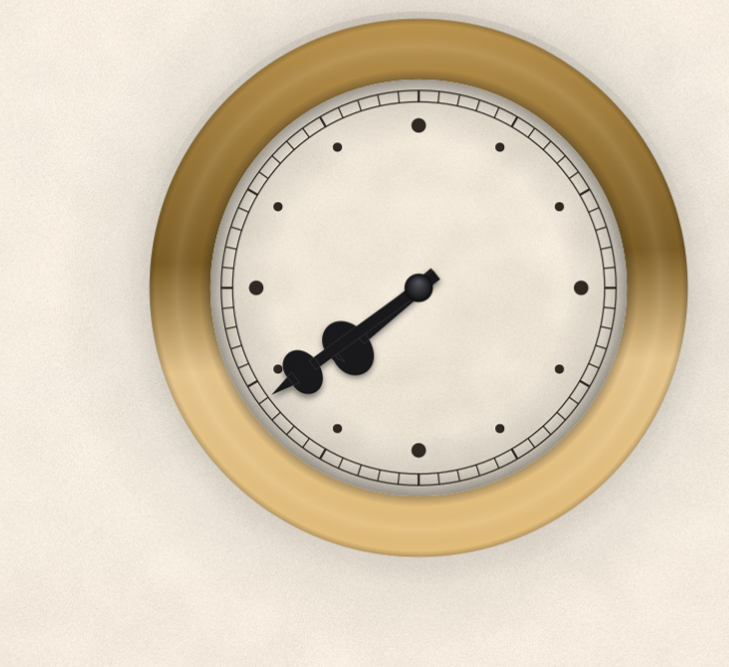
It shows 7h39
